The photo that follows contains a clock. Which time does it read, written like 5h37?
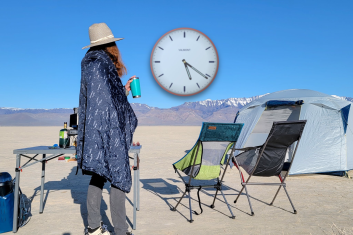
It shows 5h21
